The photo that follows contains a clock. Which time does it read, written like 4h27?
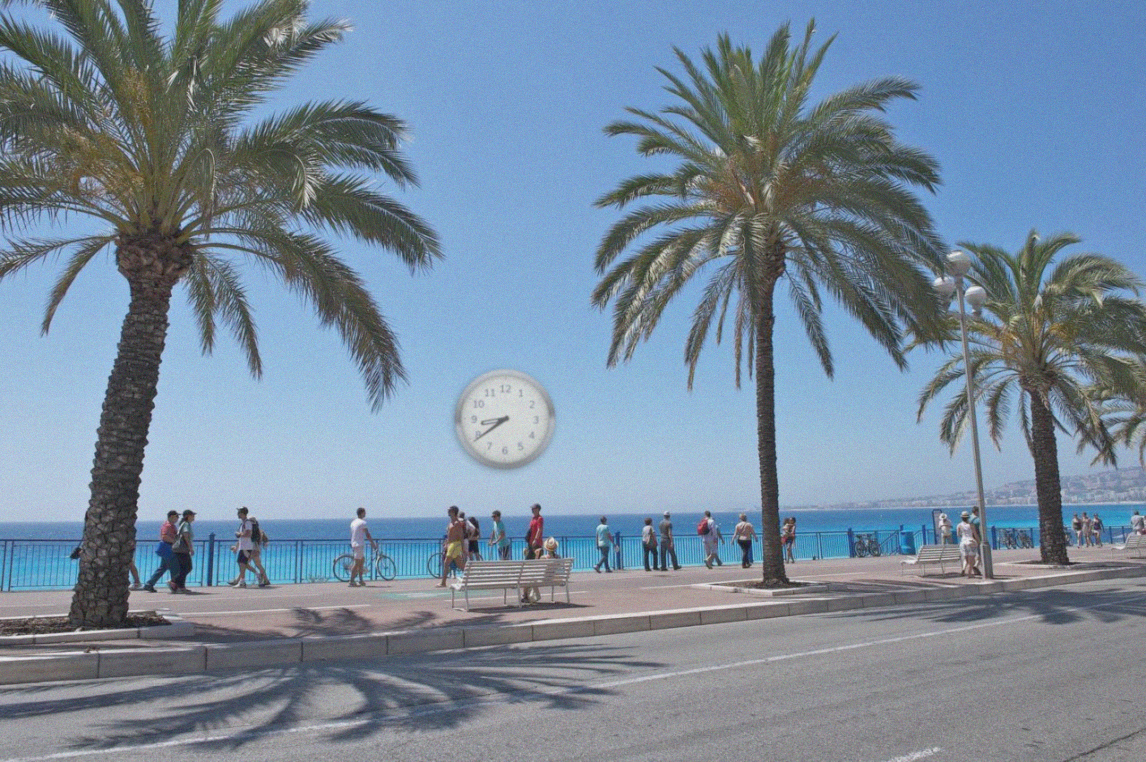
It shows 8h39
